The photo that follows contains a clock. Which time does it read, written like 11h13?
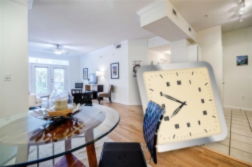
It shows 7h50
